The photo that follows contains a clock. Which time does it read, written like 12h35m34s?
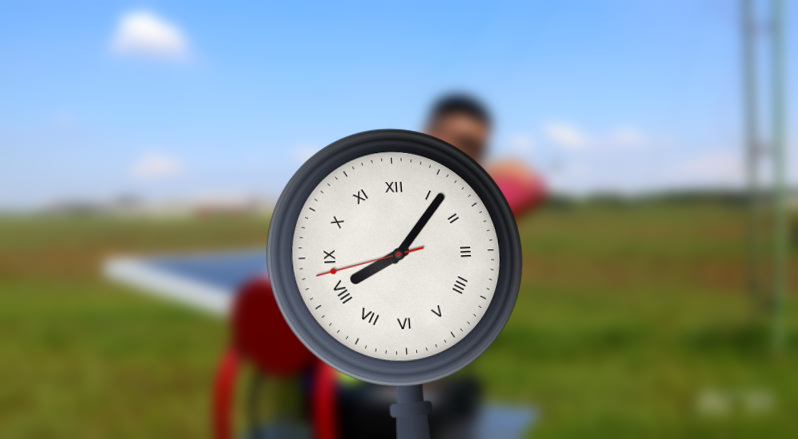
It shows 8h06m43s
